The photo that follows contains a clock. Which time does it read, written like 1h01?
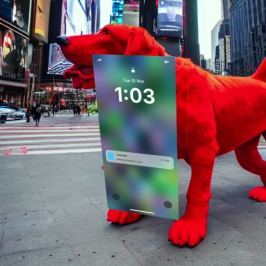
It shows 1h03
